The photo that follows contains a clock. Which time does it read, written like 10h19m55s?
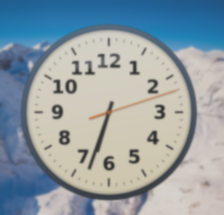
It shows 6h33m12s
